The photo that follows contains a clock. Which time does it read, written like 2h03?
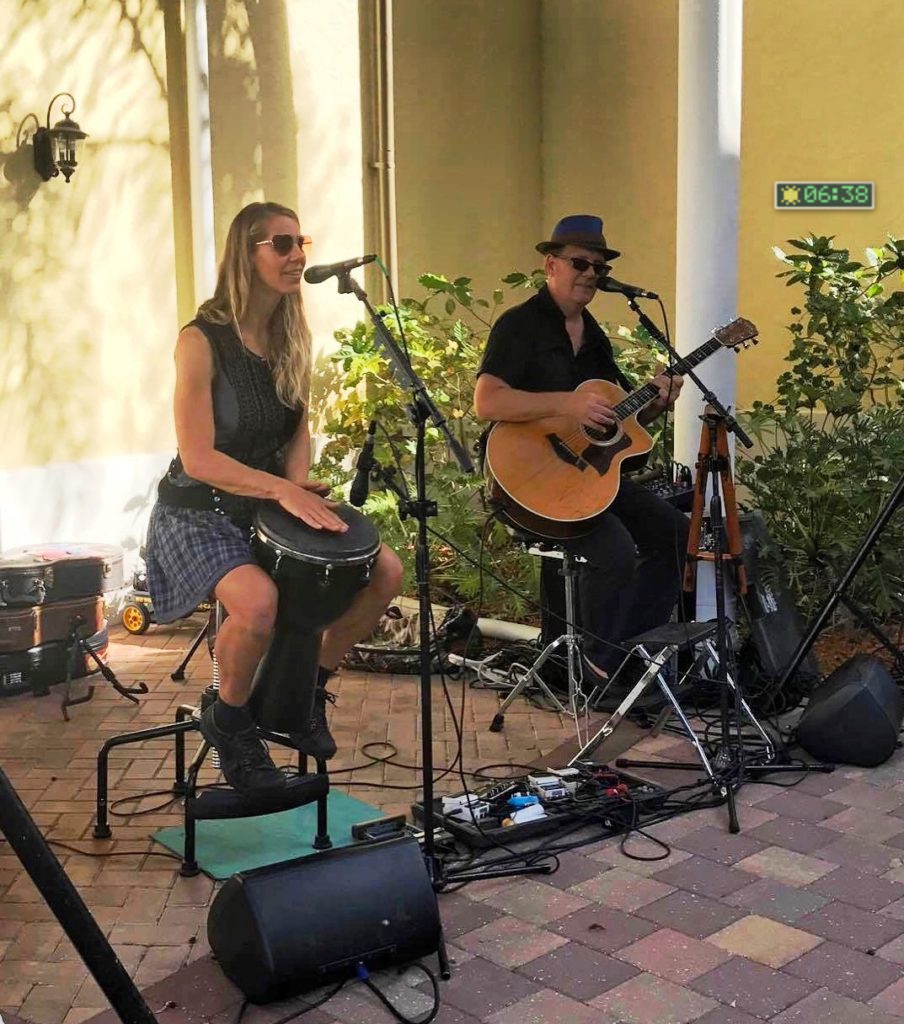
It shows 6h38
